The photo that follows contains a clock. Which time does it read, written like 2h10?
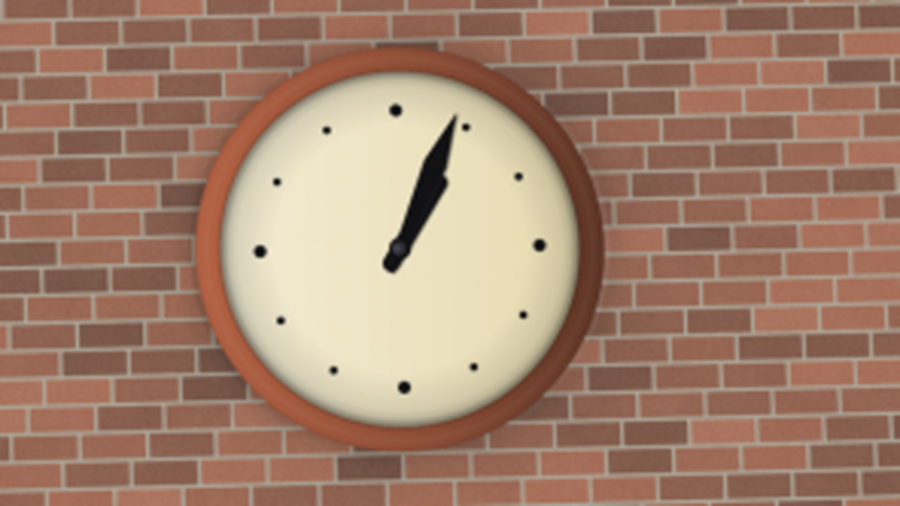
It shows 1h04
